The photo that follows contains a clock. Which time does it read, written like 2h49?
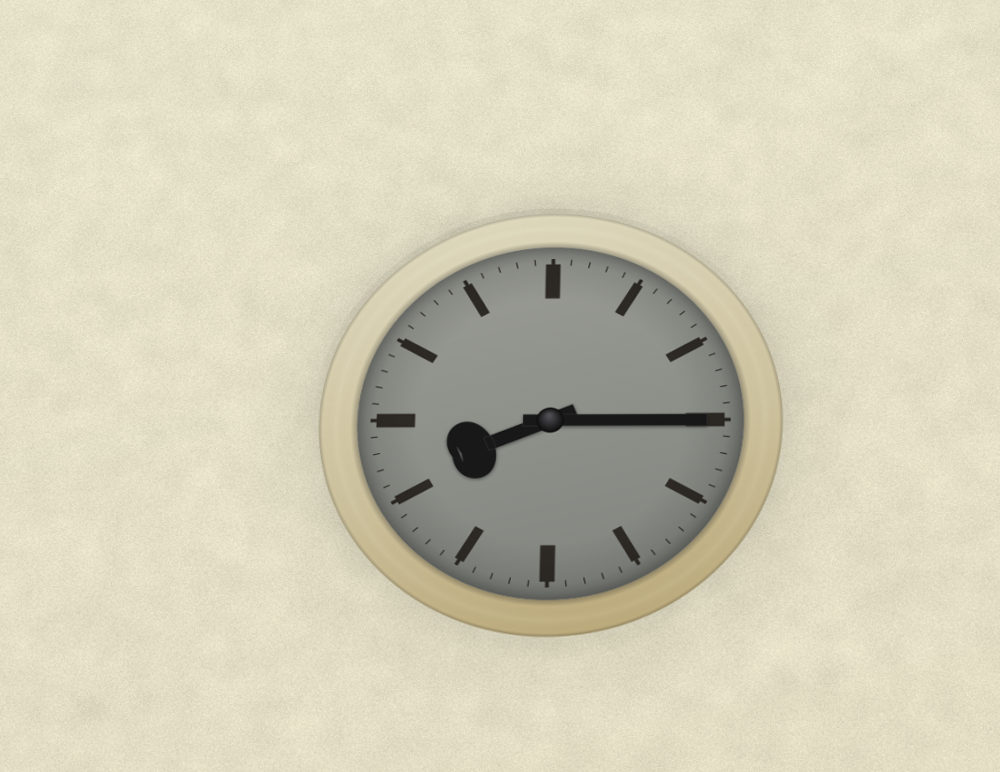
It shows 8h15
